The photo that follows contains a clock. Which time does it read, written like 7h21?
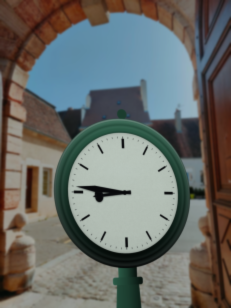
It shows 8h46
